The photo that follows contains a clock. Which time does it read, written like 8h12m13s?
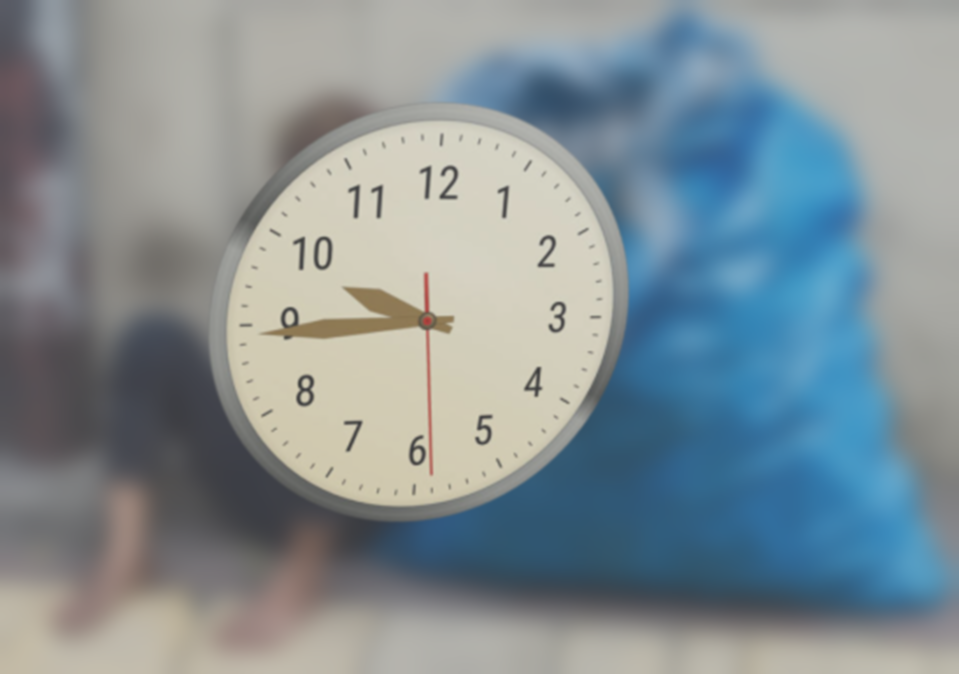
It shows 9h44m29s
